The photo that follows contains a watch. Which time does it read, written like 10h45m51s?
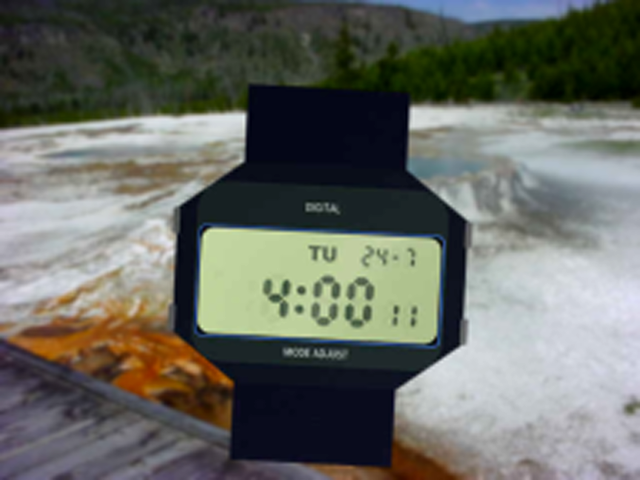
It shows 4h00m11s
